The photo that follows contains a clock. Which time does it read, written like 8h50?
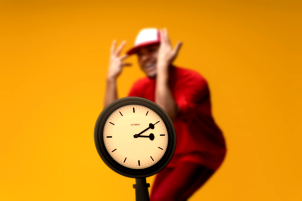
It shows 3h10
